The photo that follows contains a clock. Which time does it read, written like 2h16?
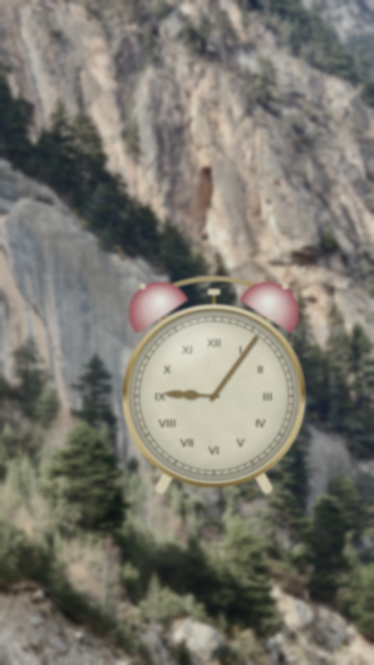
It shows 9h06
